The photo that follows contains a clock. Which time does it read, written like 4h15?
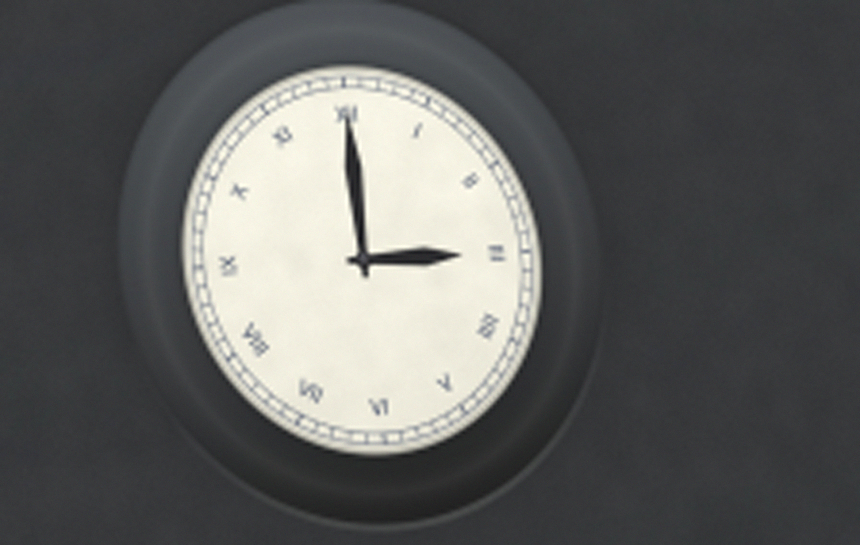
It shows 3h00
